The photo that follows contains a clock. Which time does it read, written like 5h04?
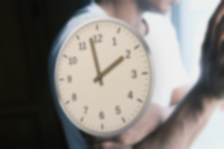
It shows 1h58
